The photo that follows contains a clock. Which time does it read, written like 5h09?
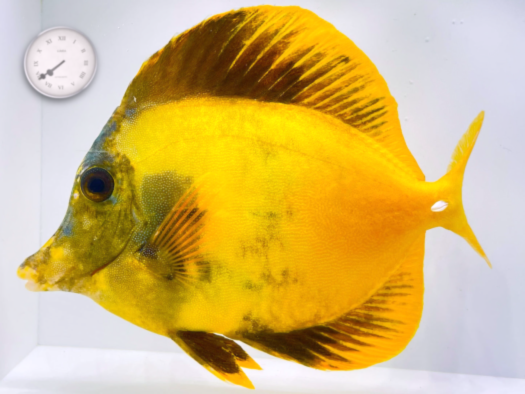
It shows 7h39
